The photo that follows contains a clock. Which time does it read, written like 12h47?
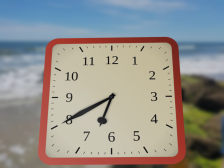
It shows 6h40
